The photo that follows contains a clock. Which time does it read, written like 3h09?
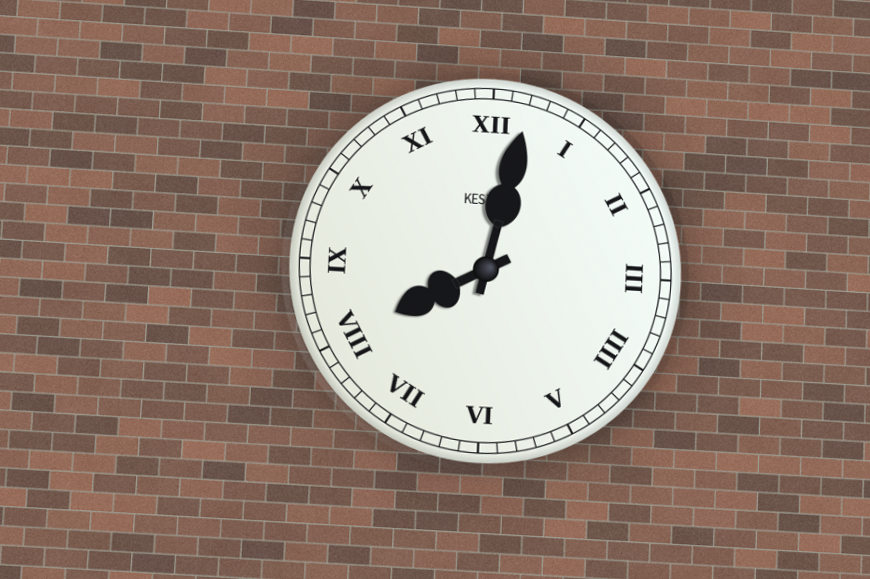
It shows 8h02
